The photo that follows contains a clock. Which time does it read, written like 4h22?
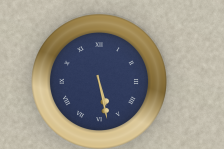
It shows 5h28
